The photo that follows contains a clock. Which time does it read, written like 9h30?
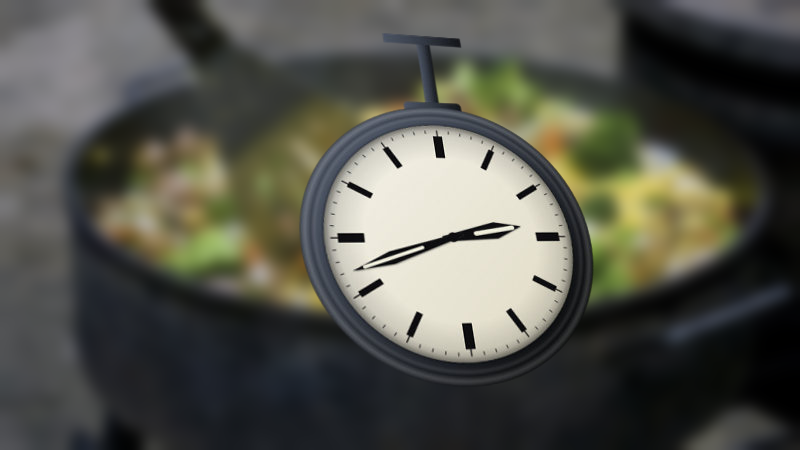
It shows 2h42
